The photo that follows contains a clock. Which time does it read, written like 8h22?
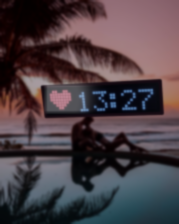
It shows 13h27
